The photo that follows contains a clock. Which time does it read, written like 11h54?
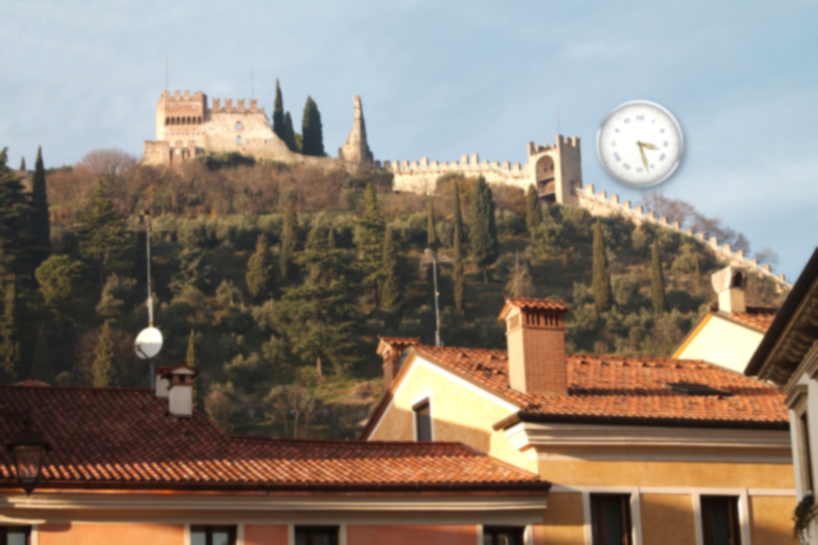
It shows 3h27
